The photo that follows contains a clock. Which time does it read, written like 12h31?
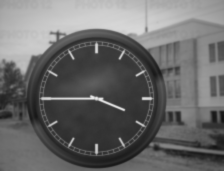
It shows 3h45
